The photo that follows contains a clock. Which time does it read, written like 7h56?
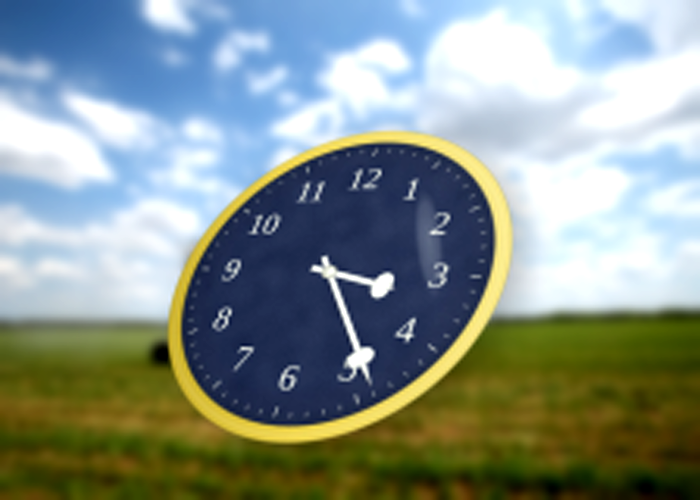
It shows 3h24
